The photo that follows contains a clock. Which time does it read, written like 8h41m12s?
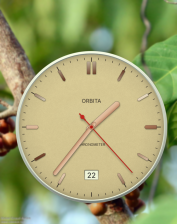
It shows 1h36m23s
